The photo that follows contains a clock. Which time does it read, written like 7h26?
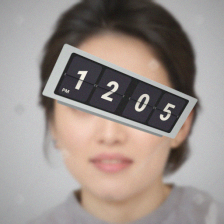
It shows 12h05
